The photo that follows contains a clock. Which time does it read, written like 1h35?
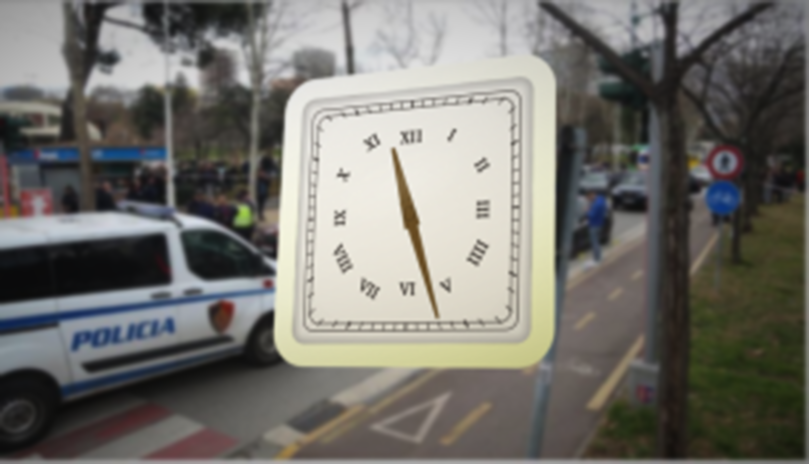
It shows 11h27
